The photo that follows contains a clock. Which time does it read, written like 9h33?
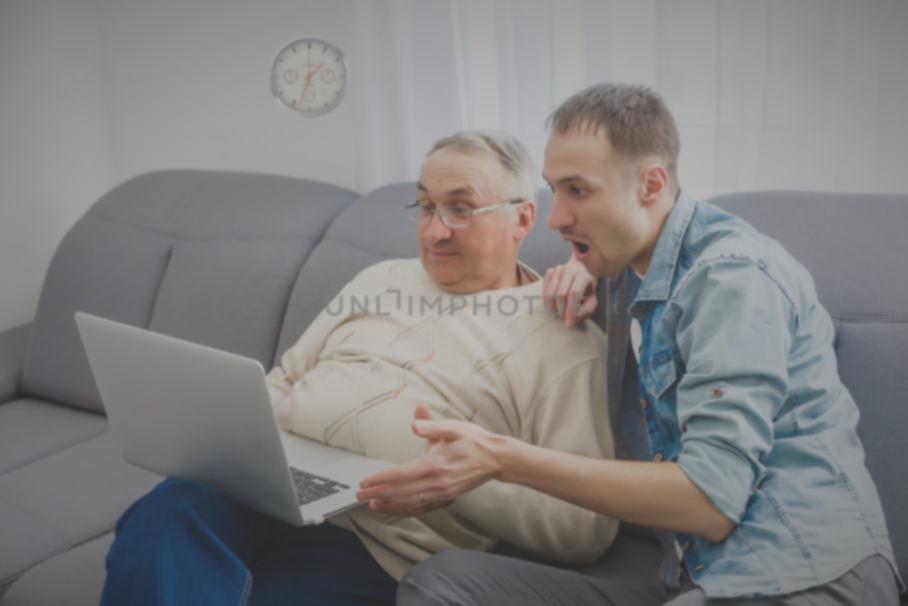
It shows 1h33
